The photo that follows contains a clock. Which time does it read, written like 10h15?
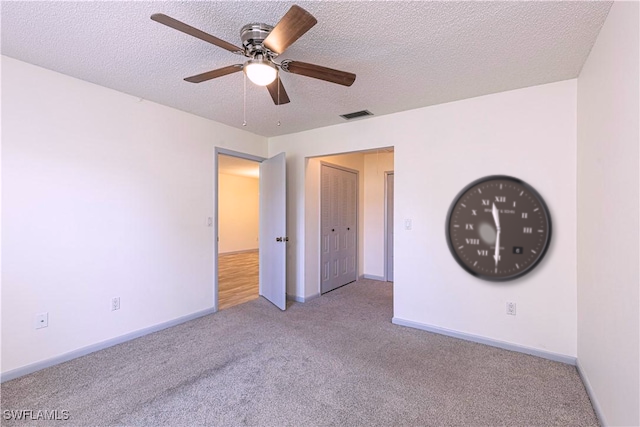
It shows 11h30
